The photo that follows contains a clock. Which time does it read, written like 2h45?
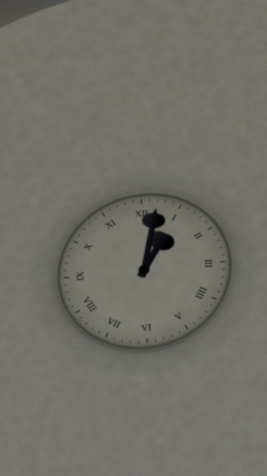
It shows 1h02
